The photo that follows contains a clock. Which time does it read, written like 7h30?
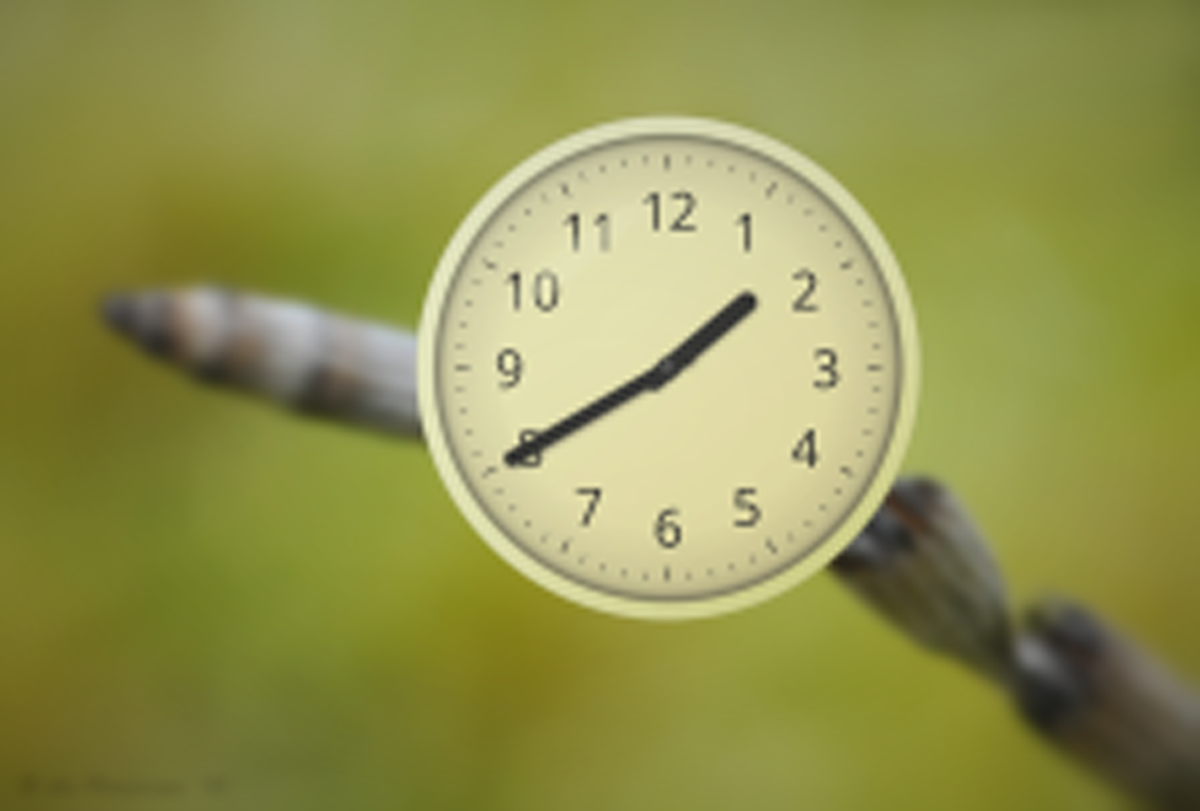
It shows 1h40
